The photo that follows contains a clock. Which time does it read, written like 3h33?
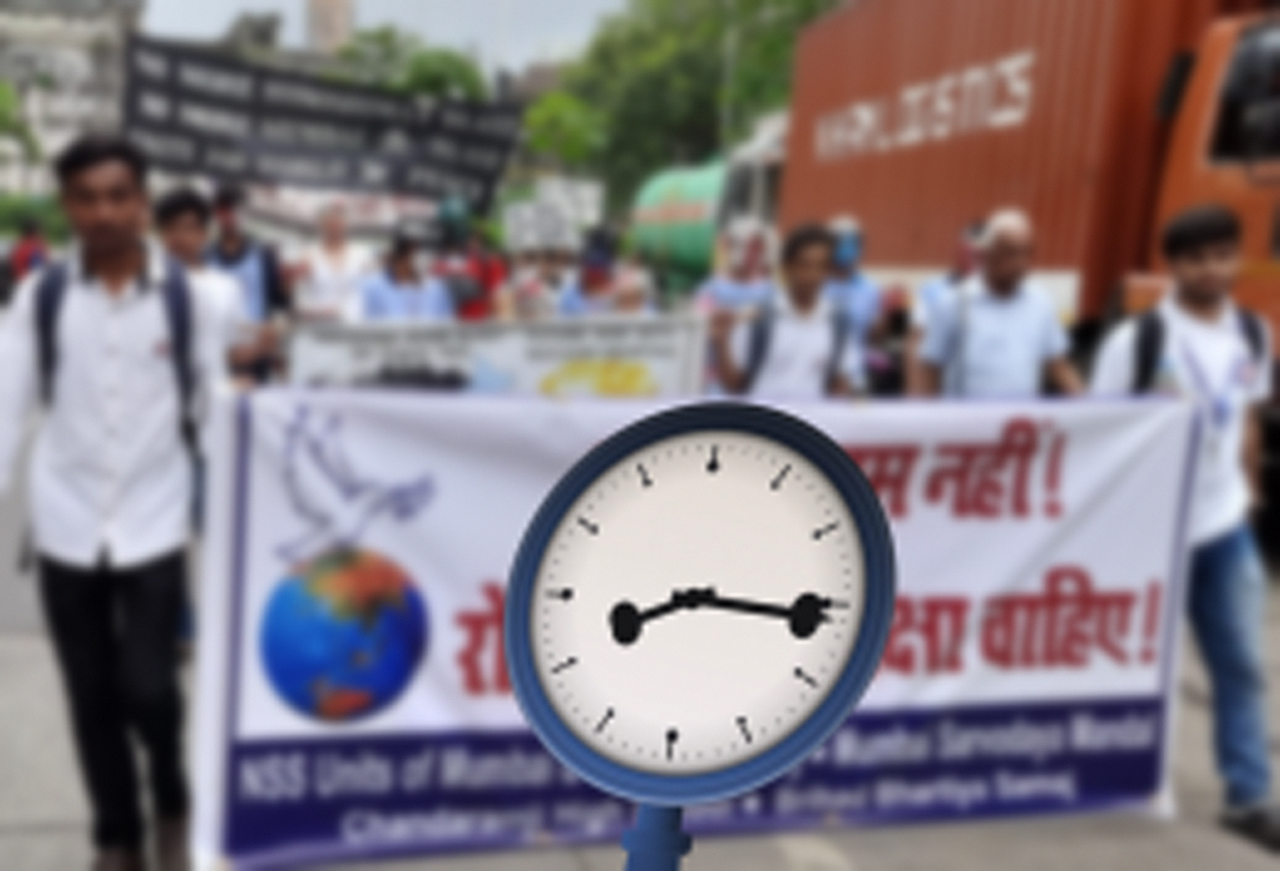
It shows 8h16
